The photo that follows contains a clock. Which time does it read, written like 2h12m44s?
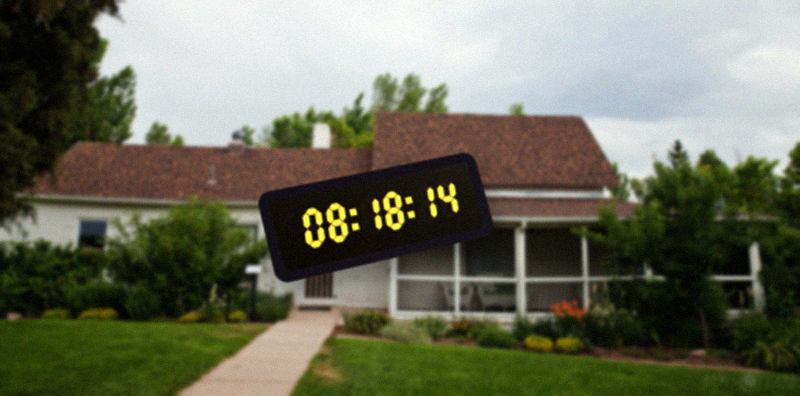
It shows 8h18m14s
